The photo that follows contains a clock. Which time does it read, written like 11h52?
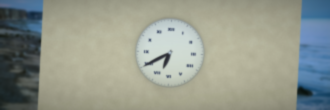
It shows 6h40
